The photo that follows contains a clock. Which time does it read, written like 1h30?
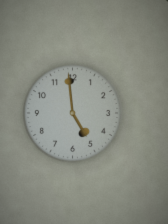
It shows 4h59
